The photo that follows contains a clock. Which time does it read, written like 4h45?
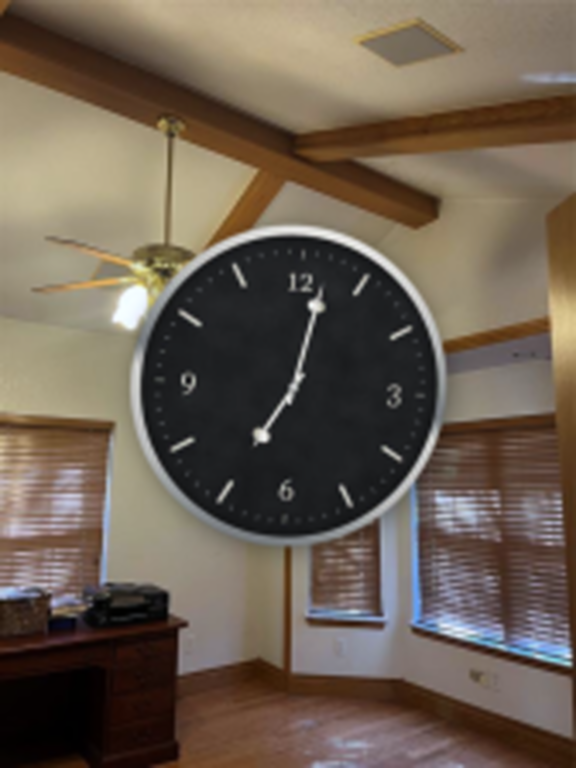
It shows 7h02
